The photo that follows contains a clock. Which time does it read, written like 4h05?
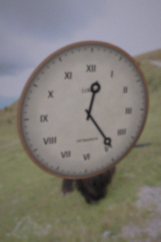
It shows 12h24
